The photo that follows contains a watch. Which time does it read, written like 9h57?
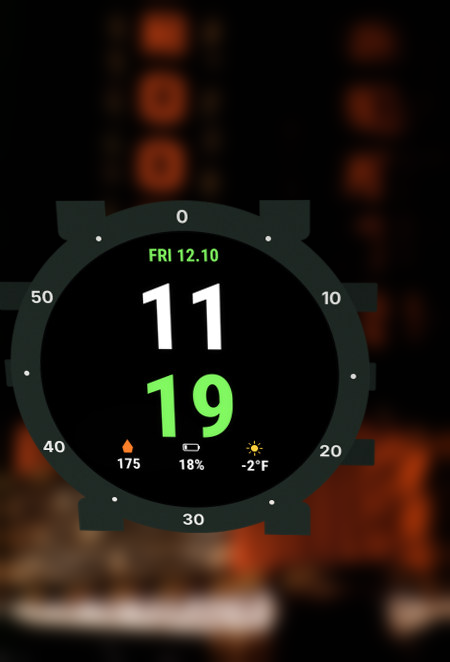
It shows 11h19
